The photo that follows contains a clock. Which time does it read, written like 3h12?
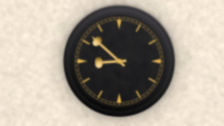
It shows 8h52
